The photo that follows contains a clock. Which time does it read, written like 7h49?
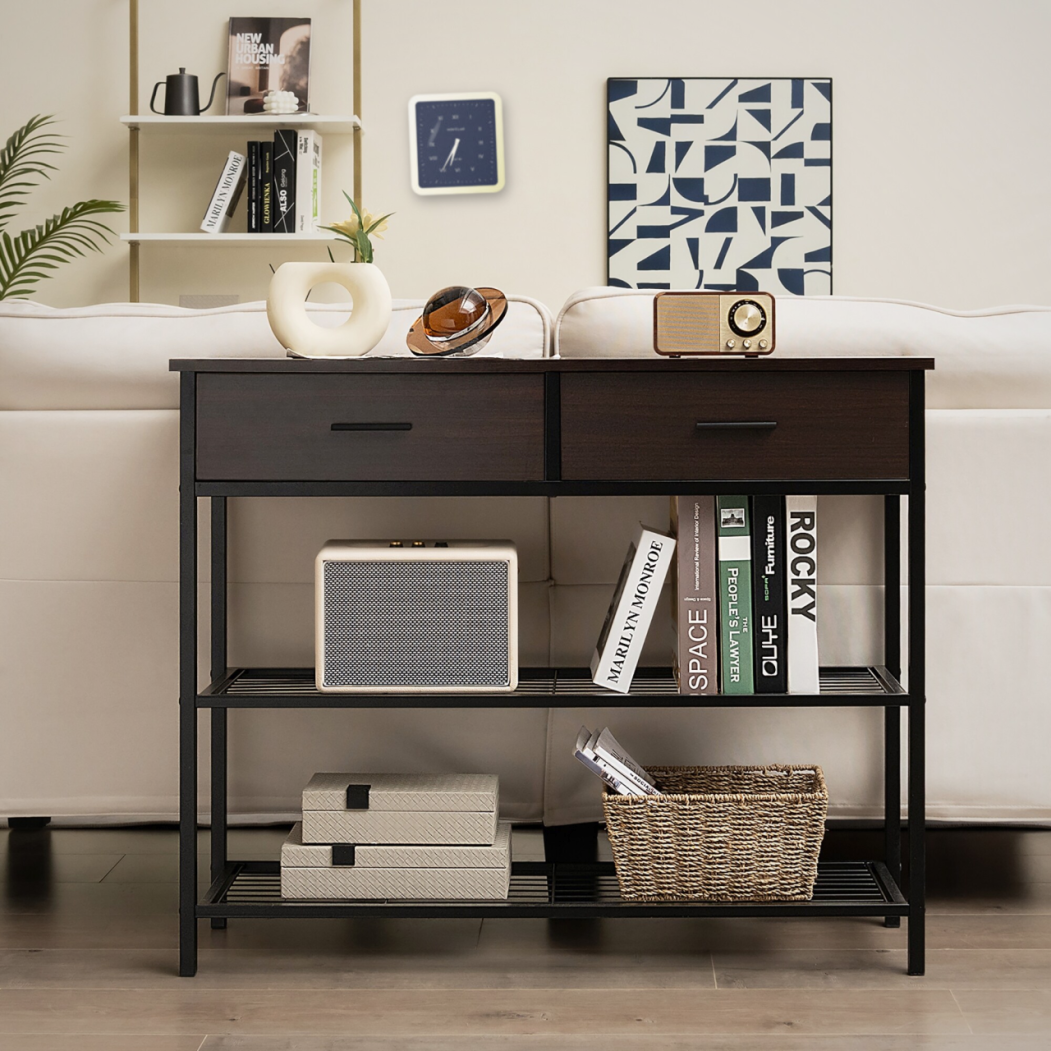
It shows 6h35
